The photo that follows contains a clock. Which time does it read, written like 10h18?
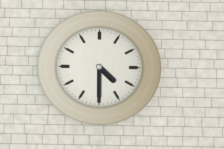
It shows 4h30
